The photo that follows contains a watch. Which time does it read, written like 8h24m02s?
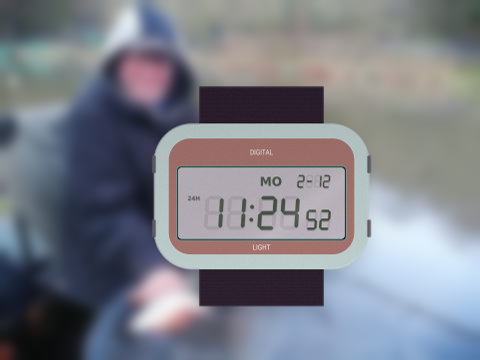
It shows 11h24m52s
